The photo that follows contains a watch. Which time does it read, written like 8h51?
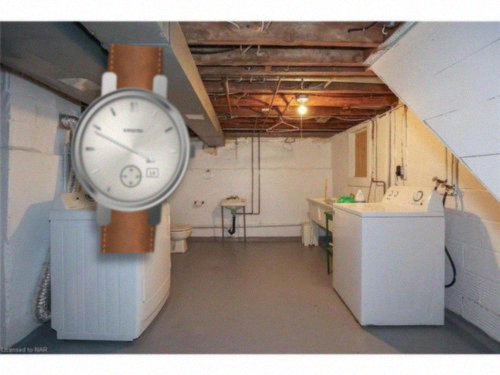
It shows 3h49
